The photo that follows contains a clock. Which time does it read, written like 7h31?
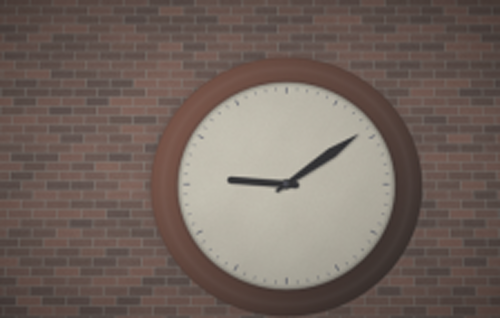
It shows 9h09
